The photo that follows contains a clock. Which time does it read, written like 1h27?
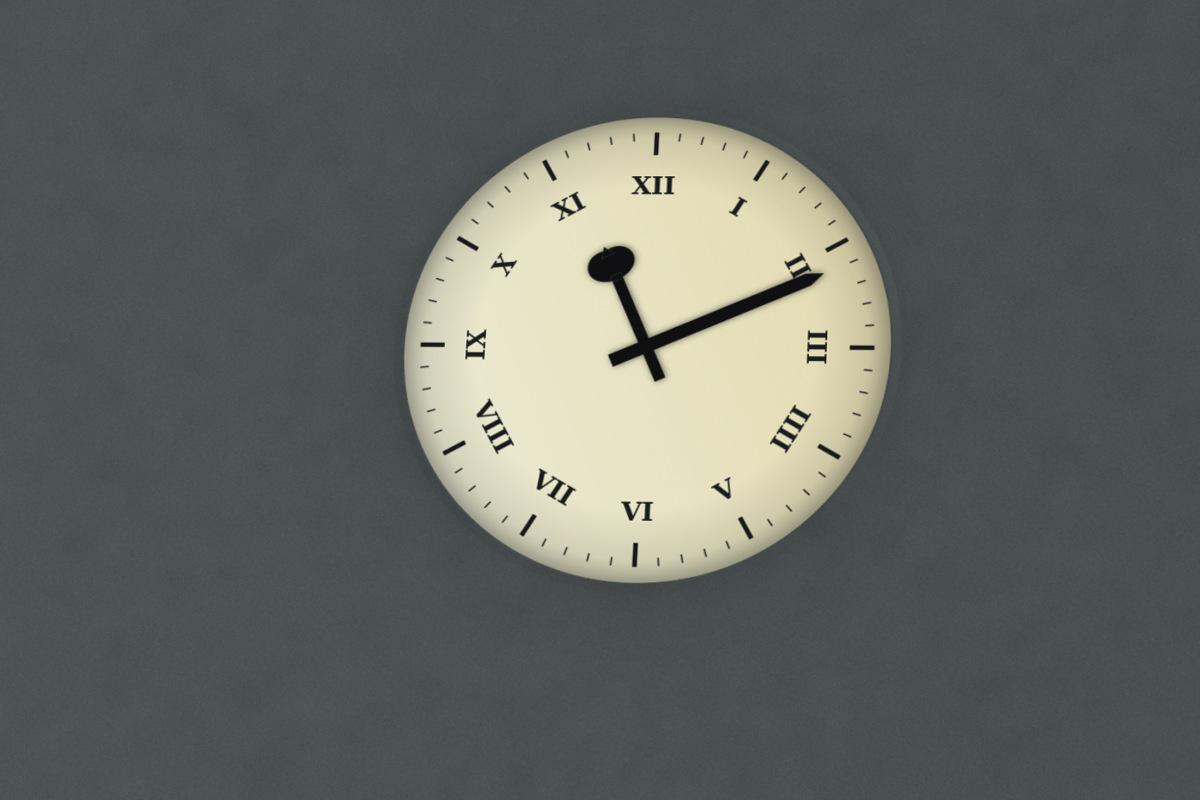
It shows 11h11
